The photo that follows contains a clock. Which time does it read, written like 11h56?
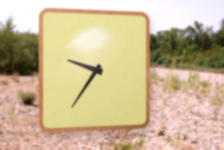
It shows 9h36
